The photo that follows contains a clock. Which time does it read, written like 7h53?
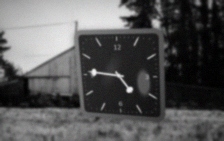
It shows 4h46
